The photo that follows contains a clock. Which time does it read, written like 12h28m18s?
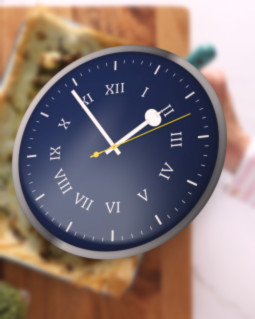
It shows 1h54m12s
